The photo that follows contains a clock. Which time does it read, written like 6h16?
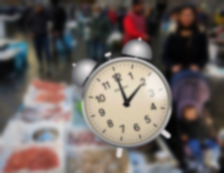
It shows 2h00
